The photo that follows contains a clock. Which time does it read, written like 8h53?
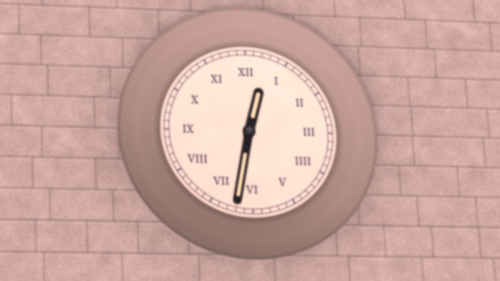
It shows 12h32
